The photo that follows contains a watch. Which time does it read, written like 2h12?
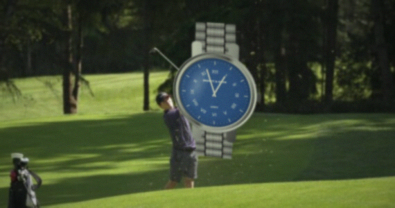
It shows 12h57
